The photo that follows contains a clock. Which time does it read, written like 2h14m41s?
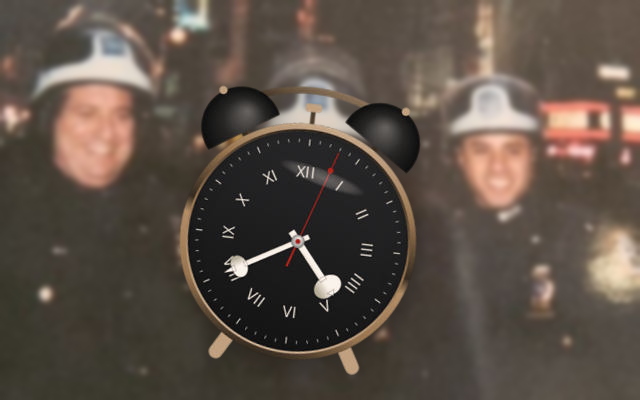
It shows 4h40m03s
